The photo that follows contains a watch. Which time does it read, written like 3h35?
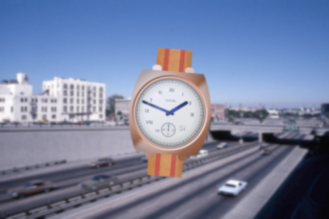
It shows 1h48
